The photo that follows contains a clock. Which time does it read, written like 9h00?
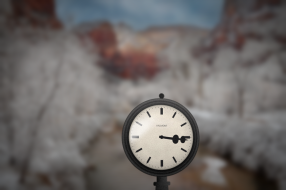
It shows 3h16
